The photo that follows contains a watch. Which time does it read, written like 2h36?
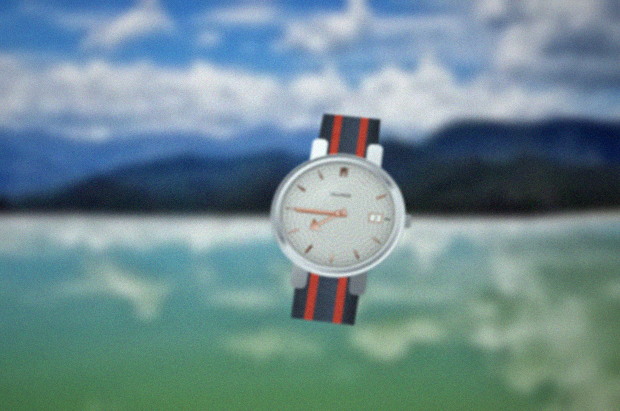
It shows 7h45
